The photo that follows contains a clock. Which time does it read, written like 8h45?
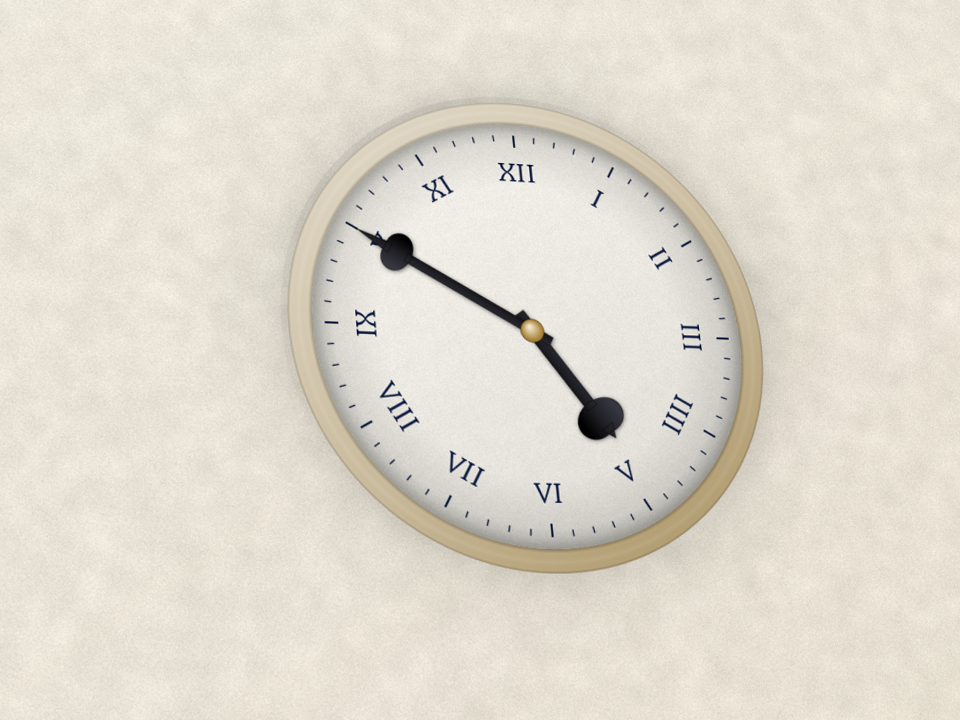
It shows 4h50
